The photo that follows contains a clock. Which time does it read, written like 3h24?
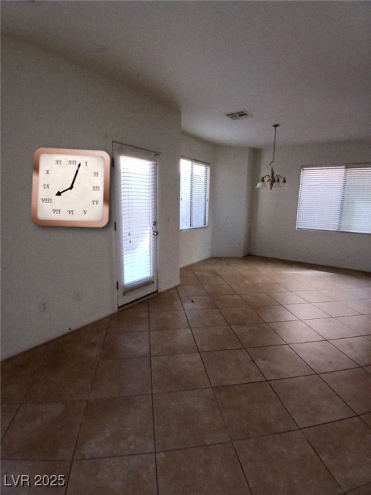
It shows 8h03
